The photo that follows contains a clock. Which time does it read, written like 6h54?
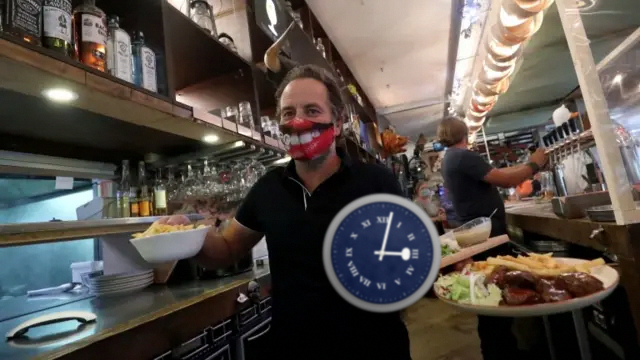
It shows 3h02
